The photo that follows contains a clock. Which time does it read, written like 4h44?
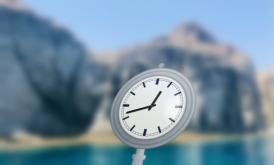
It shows 12h42
